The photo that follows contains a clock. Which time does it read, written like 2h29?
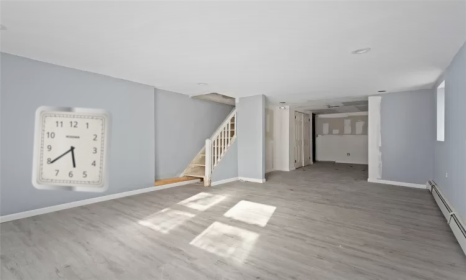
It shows 5h39
